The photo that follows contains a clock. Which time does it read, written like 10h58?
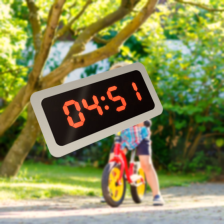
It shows 4h51
